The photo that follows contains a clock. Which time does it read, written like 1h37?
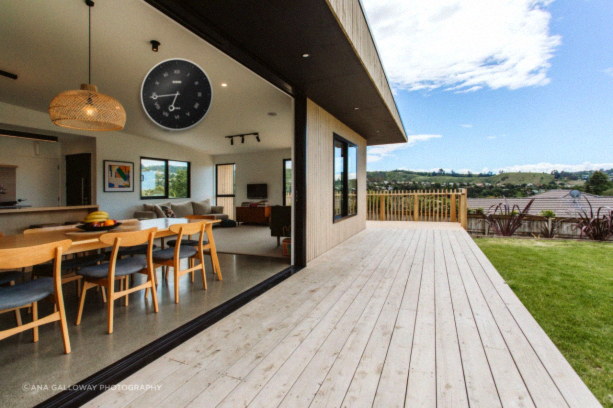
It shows 6h44
